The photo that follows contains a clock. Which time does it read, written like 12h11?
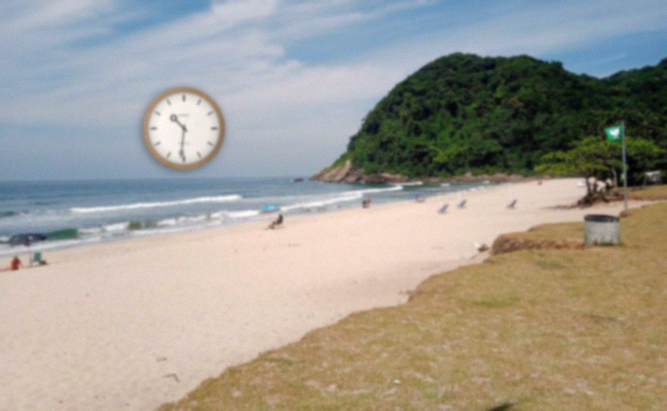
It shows 10h31
